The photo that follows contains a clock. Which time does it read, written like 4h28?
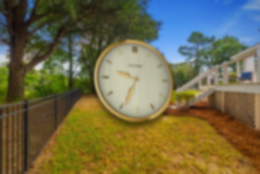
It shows 9h34
